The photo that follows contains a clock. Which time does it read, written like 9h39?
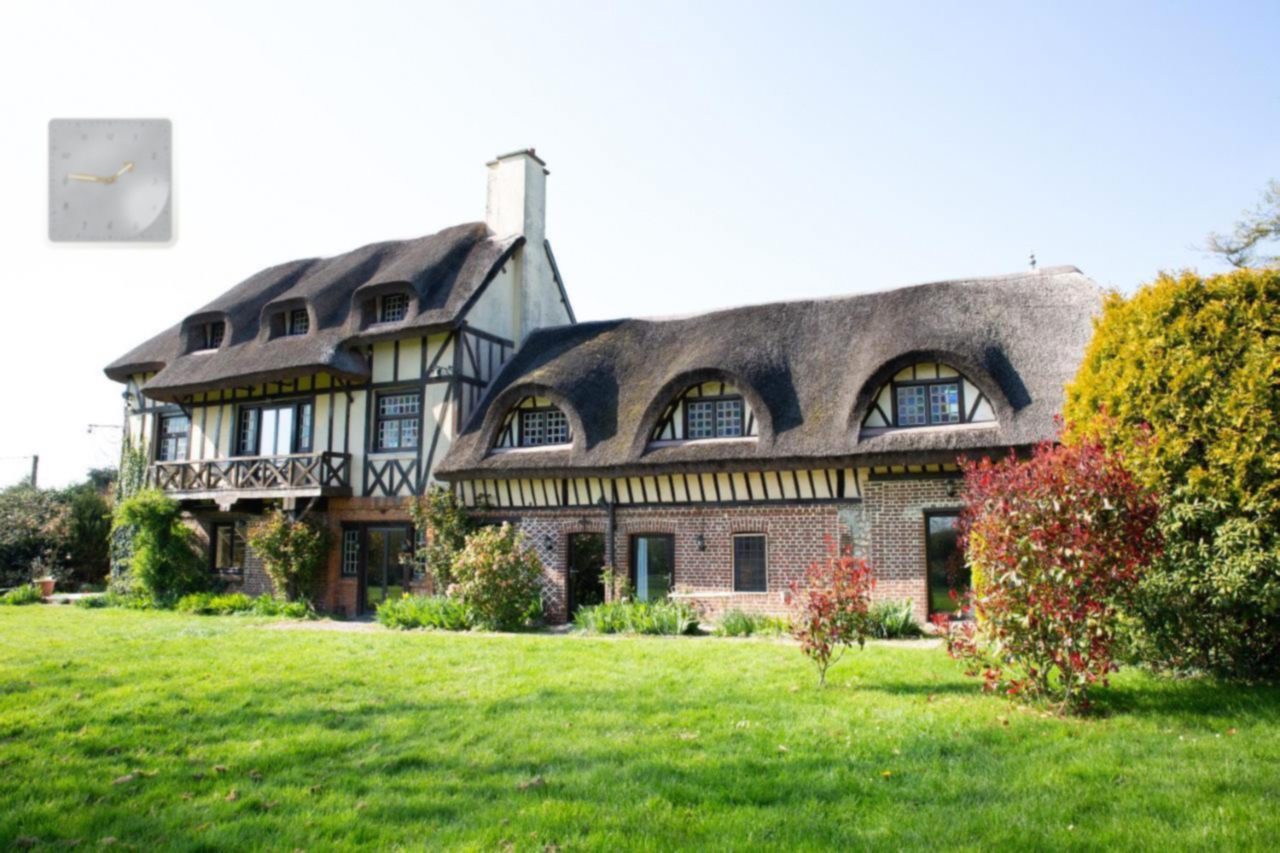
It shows 1h46
